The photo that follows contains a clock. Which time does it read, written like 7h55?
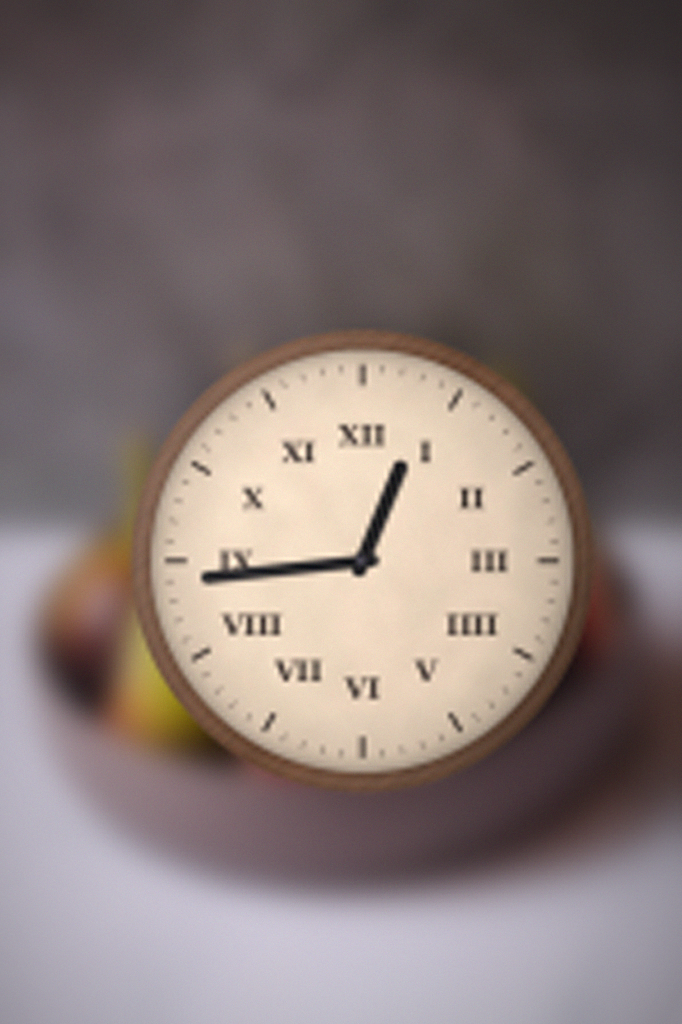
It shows 12h44
